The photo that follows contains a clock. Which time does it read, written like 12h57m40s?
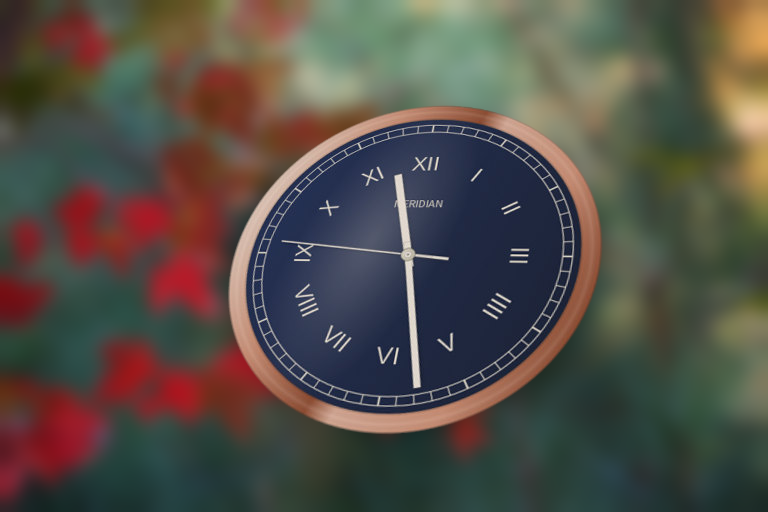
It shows 11h27m46s
